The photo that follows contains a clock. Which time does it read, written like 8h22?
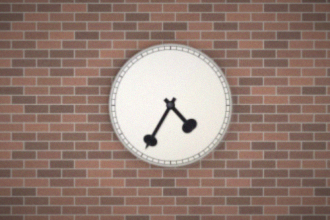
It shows 4h35
